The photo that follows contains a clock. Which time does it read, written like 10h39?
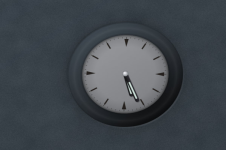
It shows 5h26
